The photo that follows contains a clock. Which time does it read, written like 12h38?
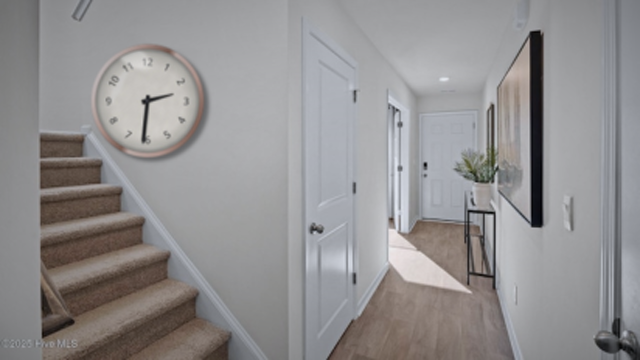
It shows 2h31
